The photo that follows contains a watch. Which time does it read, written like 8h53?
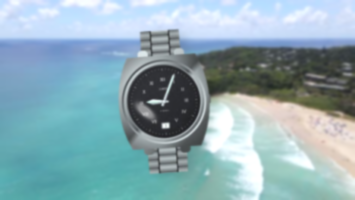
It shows 9h04
